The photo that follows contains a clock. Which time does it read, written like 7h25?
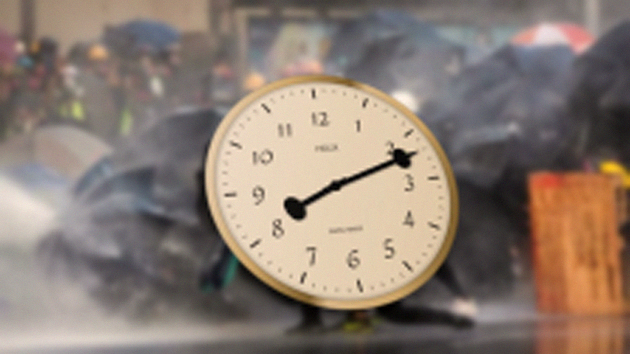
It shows 8h12
